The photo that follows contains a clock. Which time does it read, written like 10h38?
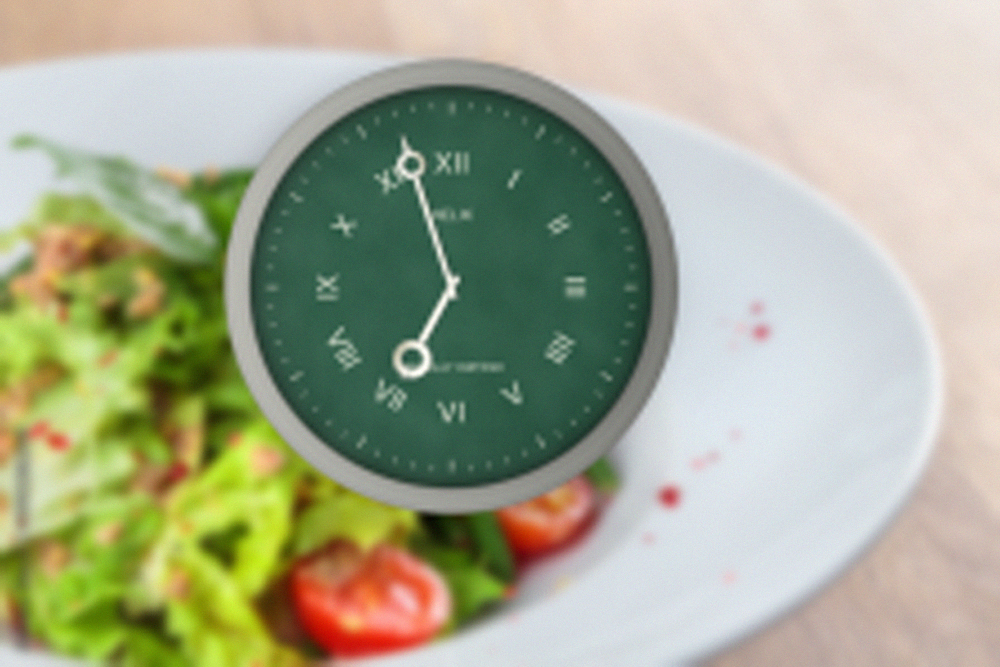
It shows 6h57
